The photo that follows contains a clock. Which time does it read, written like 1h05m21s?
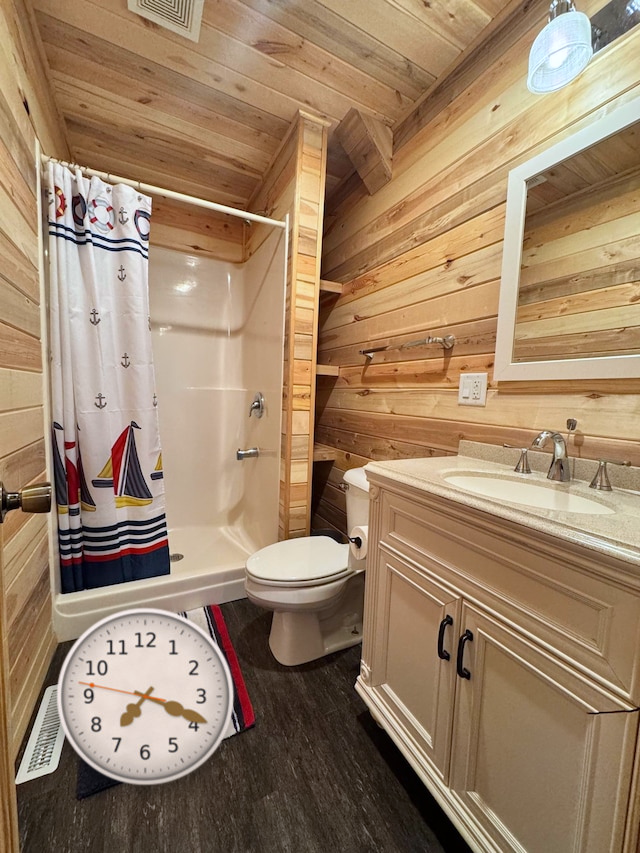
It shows 7h18m47s
